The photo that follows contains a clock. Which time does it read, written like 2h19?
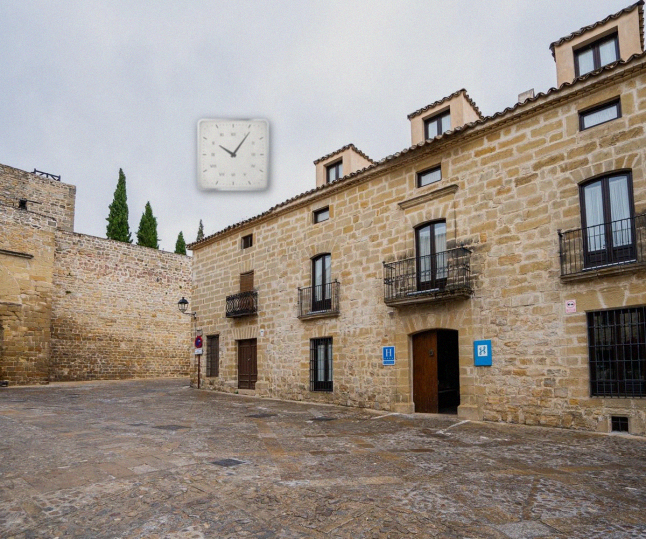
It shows 10h06
